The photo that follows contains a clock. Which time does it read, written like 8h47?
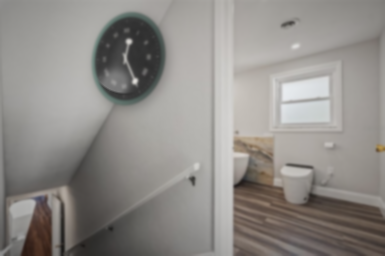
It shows 12h25
